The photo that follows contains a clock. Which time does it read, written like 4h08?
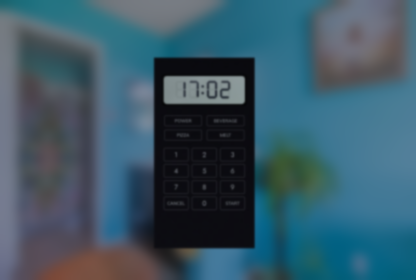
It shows 17h02
